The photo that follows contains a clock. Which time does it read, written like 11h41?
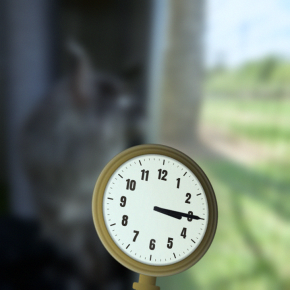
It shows 3h15
